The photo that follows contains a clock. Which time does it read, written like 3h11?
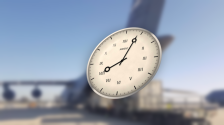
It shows 8h04
